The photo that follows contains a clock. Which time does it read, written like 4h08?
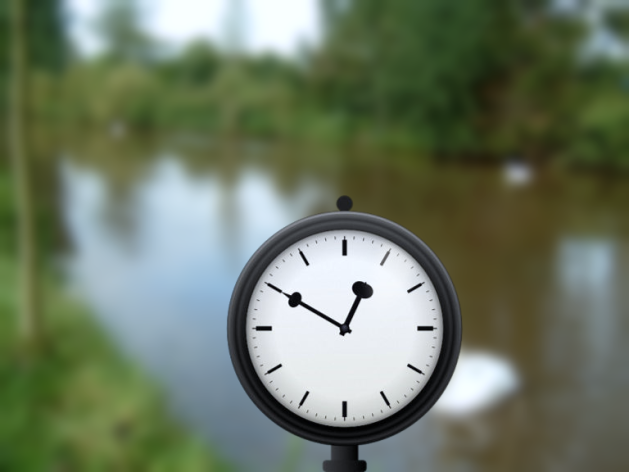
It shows 12h50
